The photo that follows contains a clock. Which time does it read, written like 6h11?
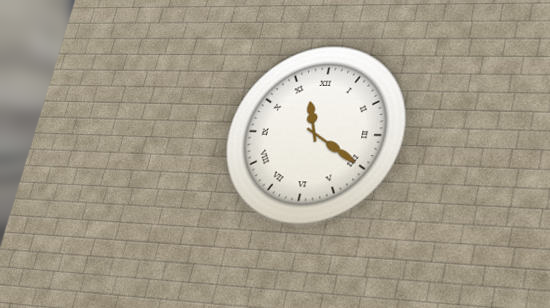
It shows 11h20
